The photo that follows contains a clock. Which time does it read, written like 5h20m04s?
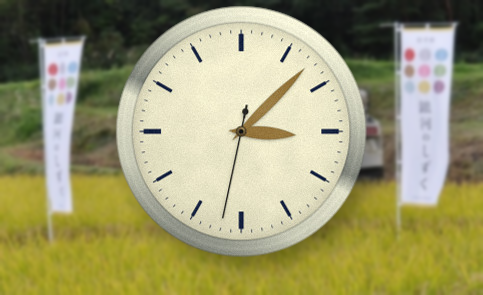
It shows 3h07m32s
